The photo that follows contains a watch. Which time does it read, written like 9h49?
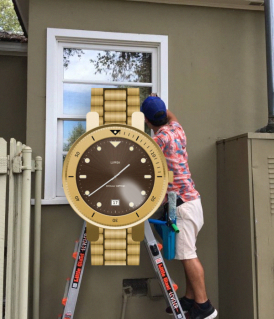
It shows 1h39
